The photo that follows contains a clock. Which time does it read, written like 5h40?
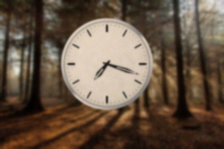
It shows 7h18
